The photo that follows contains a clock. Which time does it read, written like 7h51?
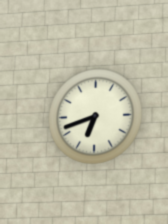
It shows 6h42
